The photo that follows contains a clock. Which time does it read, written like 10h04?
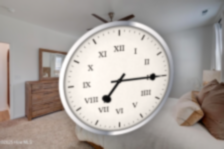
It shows 7h15
